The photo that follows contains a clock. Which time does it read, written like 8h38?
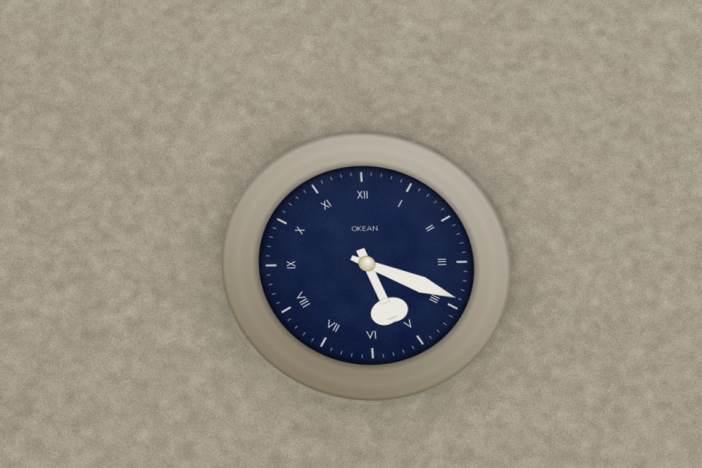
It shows 5h19
